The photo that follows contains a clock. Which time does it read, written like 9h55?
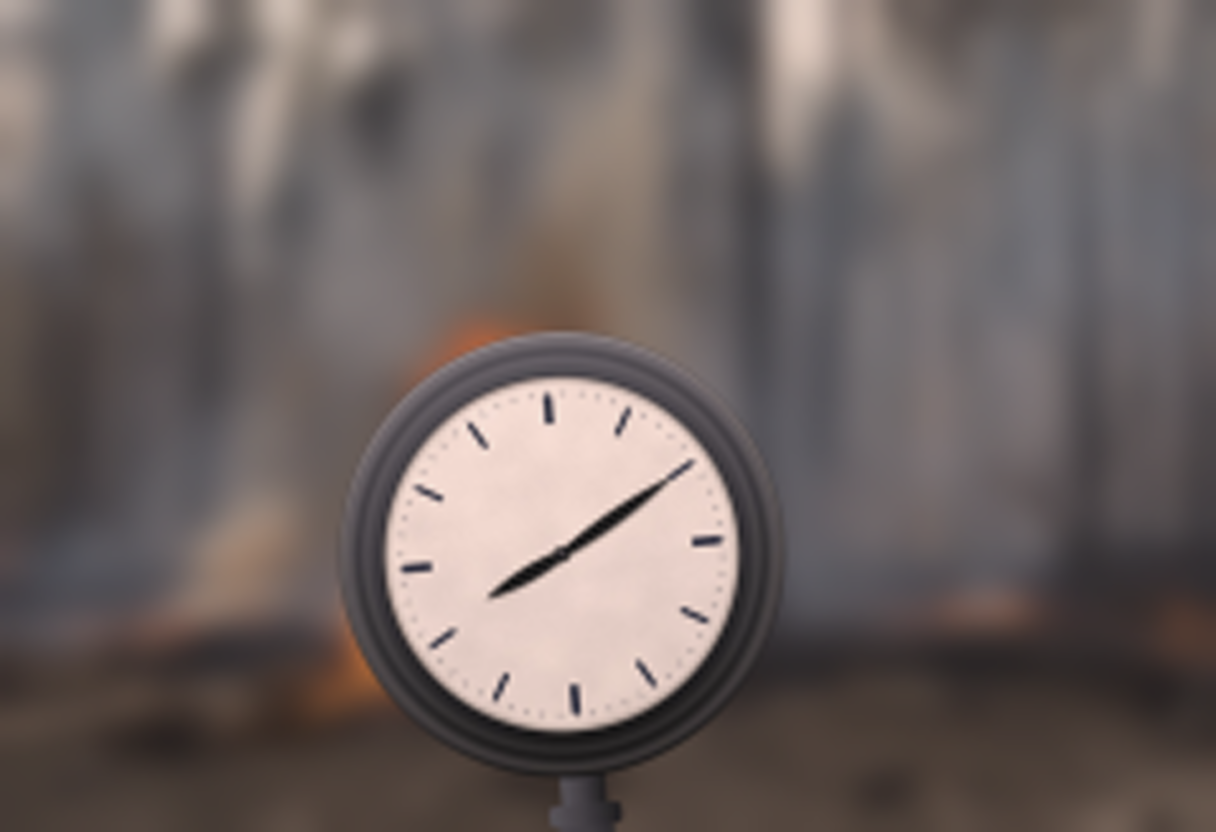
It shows 8h10
